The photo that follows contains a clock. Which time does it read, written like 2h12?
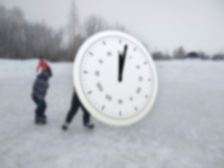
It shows 12h02
